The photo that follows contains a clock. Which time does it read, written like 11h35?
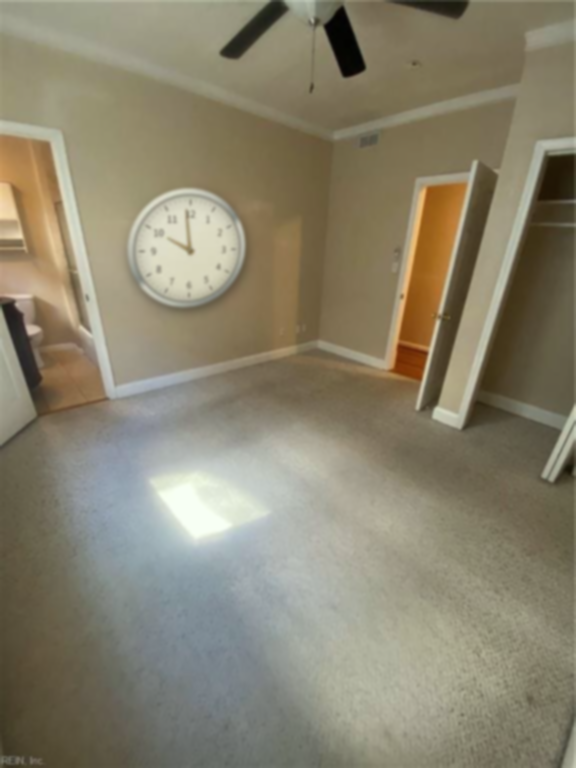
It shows 9h59
